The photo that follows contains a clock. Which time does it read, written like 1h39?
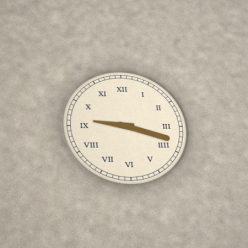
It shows 9h18
